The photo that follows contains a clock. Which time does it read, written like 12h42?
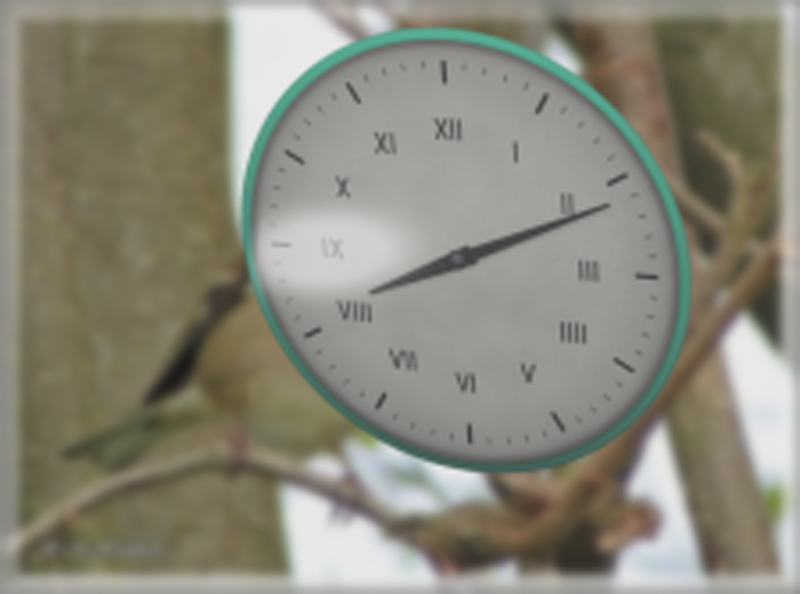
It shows 8h11
